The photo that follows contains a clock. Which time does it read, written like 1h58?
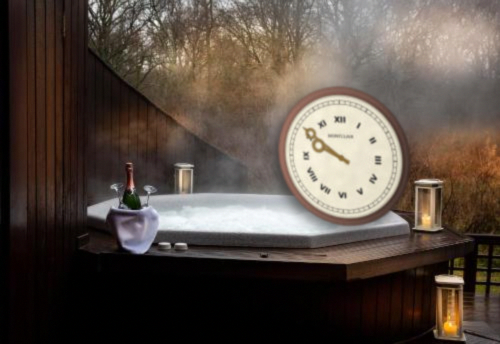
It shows 9h51
